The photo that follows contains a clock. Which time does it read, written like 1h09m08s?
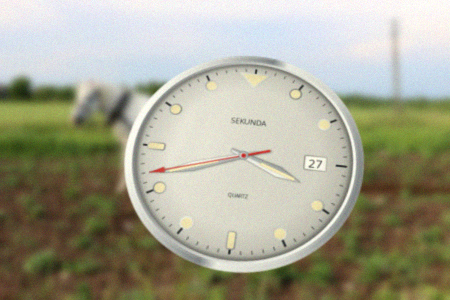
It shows 3h41m42s
